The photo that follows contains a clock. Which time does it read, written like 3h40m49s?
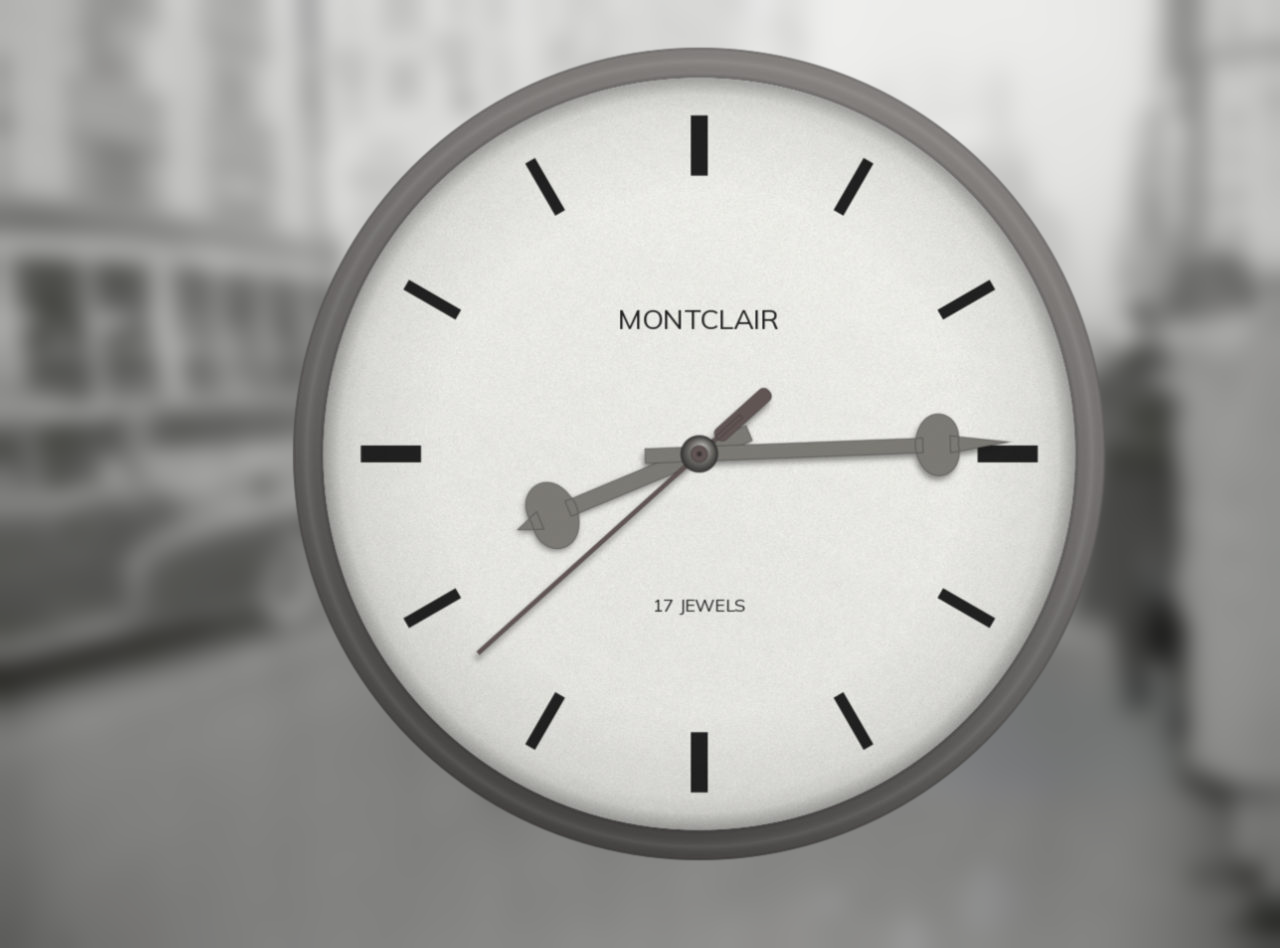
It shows 8h14m38s
